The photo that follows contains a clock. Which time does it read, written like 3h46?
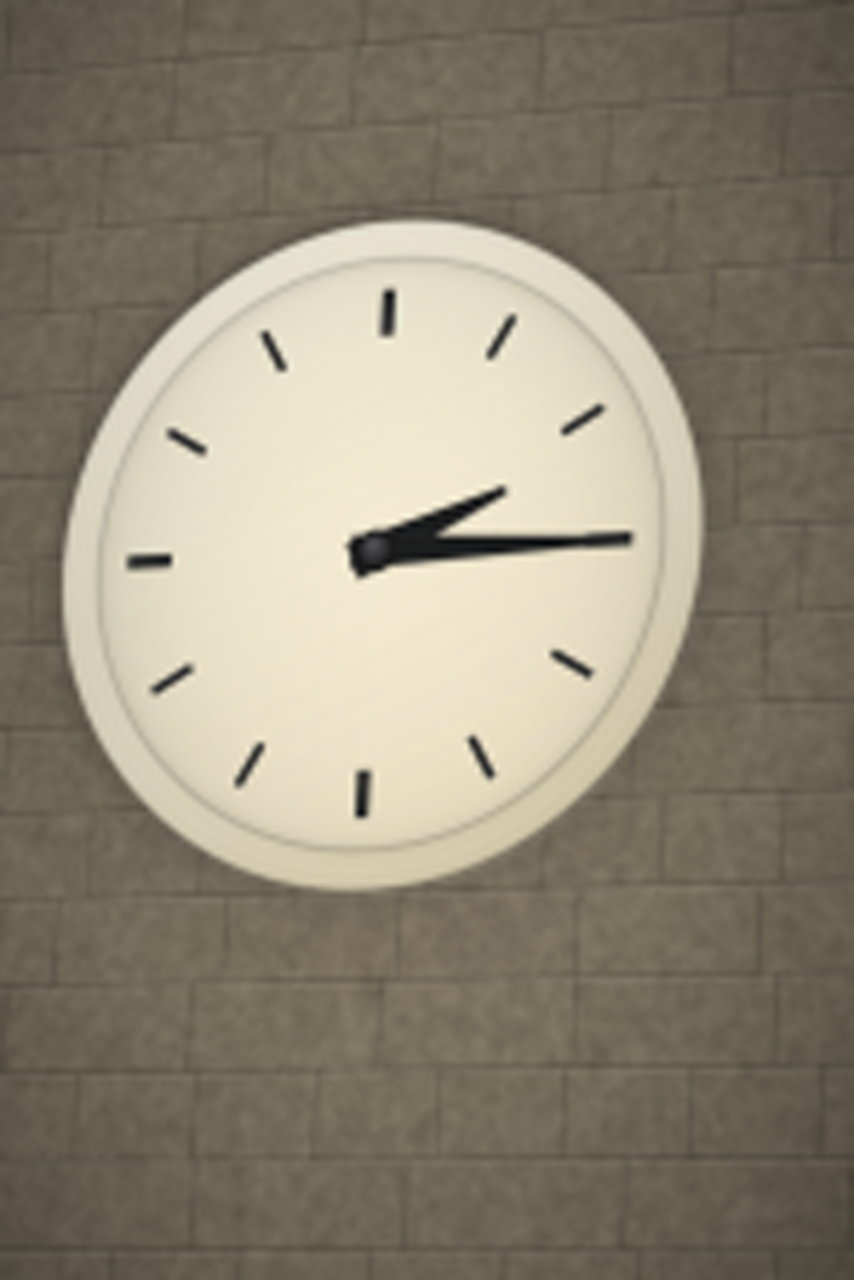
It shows 2h15
